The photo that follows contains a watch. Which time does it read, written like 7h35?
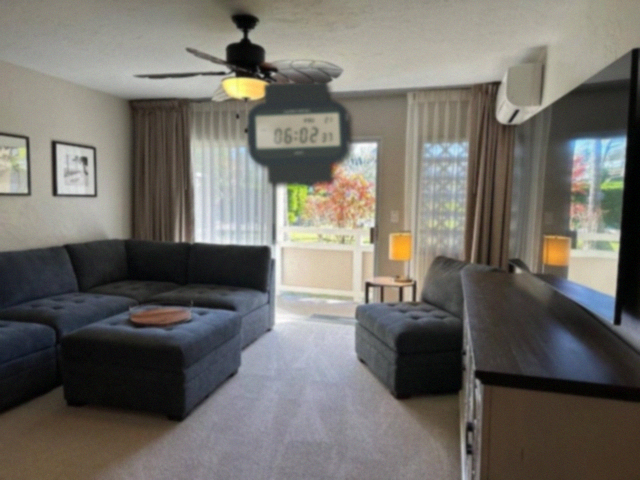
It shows 6h02
